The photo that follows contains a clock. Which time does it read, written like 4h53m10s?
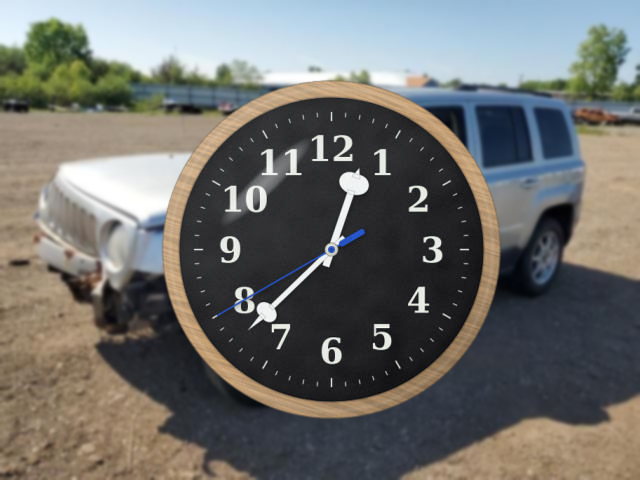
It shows 12h37m40s
